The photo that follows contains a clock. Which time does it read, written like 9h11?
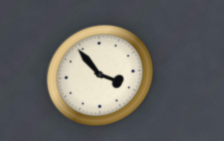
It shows 3h54
